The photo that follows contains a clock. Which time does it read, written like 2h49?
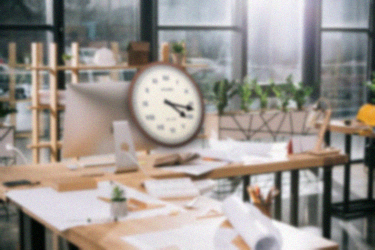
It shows 4h17
